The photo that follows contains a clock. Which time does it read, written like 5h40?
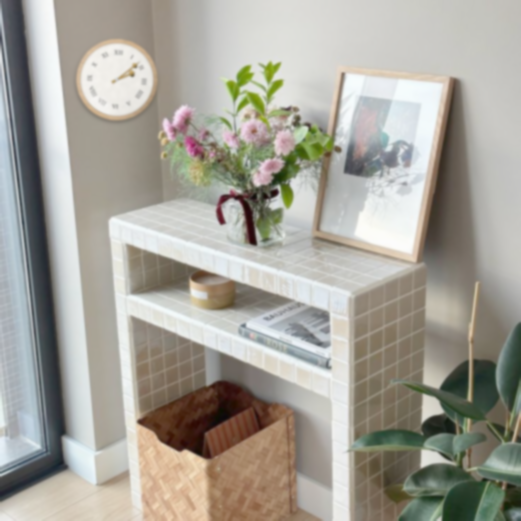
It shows 2h08
